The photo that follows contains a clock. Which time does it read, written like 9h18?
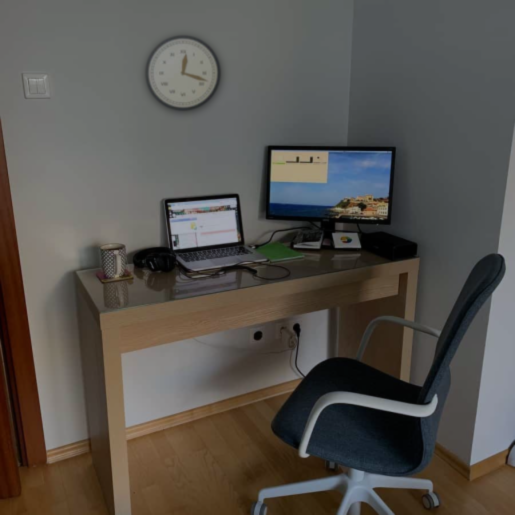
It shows 12h18
